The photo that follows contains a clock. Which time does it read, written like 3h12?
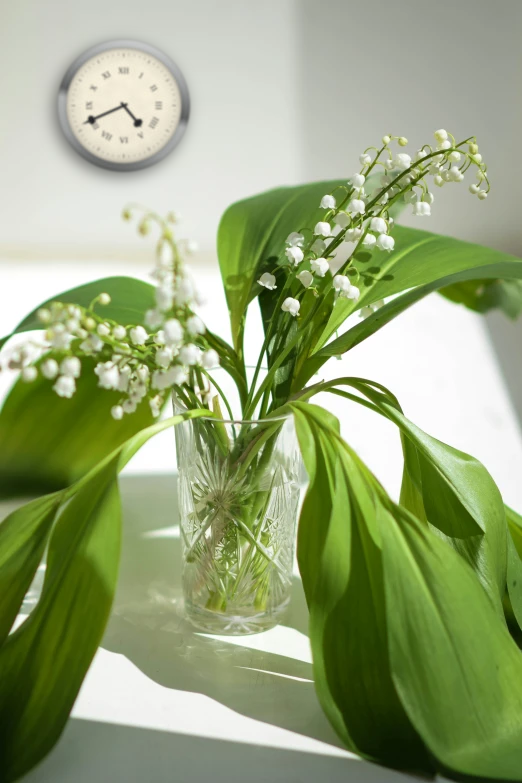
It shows 4h41
